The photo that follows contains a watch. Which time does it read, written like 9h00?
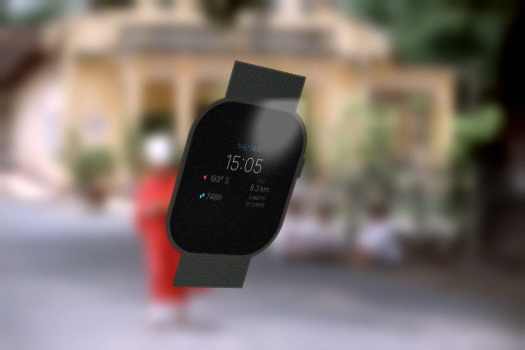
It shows 15h05
